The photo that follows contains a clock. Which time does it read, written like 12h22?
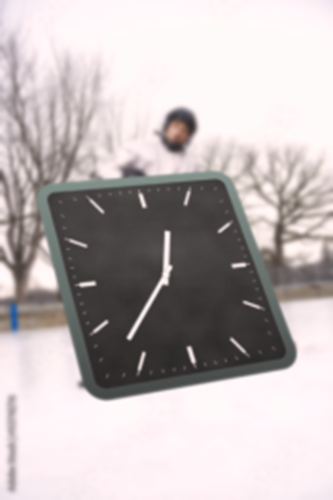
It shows 12h37
